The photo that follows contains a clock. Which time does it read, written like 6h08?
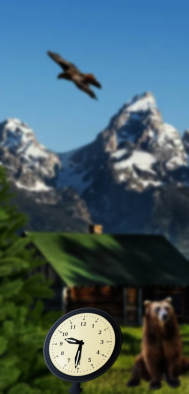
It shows 9h31
